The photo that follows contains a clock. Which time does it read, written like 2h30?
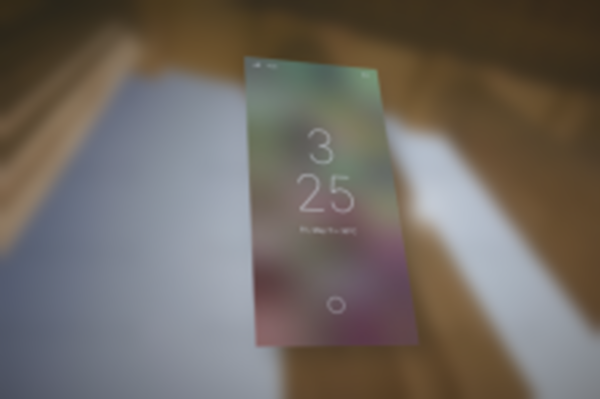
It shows 3h25
